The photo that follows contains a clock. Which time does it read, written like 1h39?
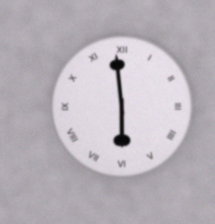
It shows 5h59
